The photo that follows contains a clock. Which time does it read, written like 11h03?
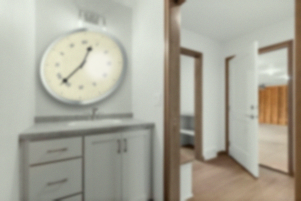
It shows 12h37
